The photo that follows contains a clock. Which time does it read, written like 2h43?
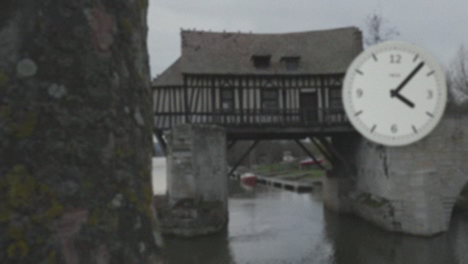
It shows 4h07
